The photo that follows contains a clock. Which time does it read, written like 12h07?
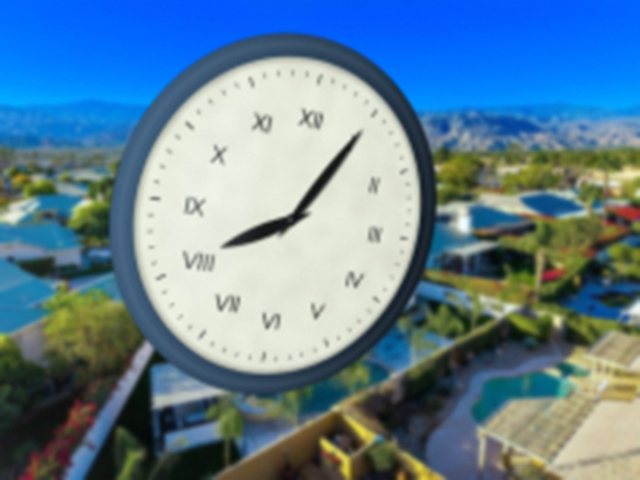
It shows 8h05
